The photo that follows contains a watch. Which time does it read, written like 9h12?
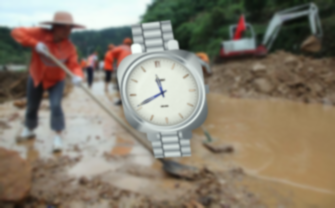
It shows 11h41
